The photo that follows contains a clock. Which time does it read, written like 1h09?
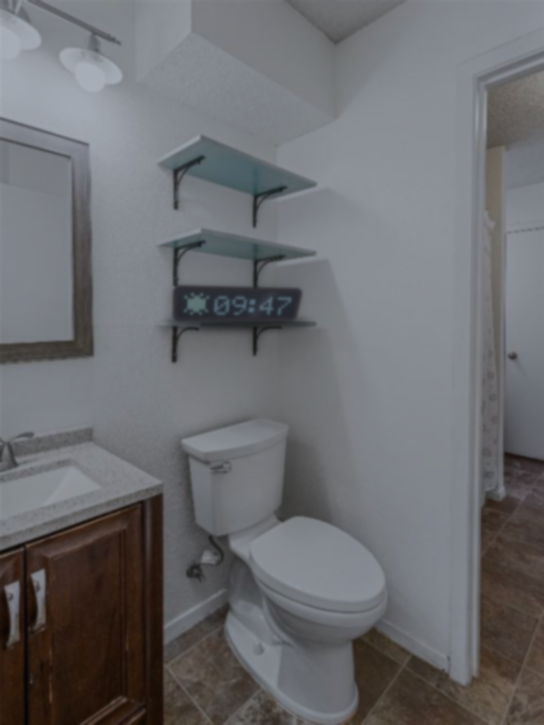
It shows 9h47
